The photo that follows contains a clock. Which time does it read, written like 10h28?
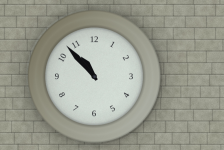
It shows 10h53
